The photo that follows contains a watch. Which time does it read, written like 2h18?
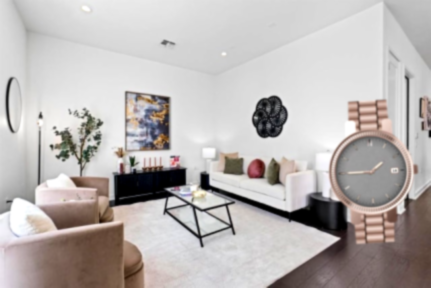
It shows 1h45
